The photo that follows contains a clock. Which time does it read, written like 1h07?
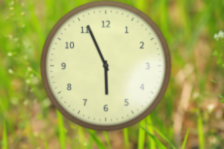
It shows 5h56
